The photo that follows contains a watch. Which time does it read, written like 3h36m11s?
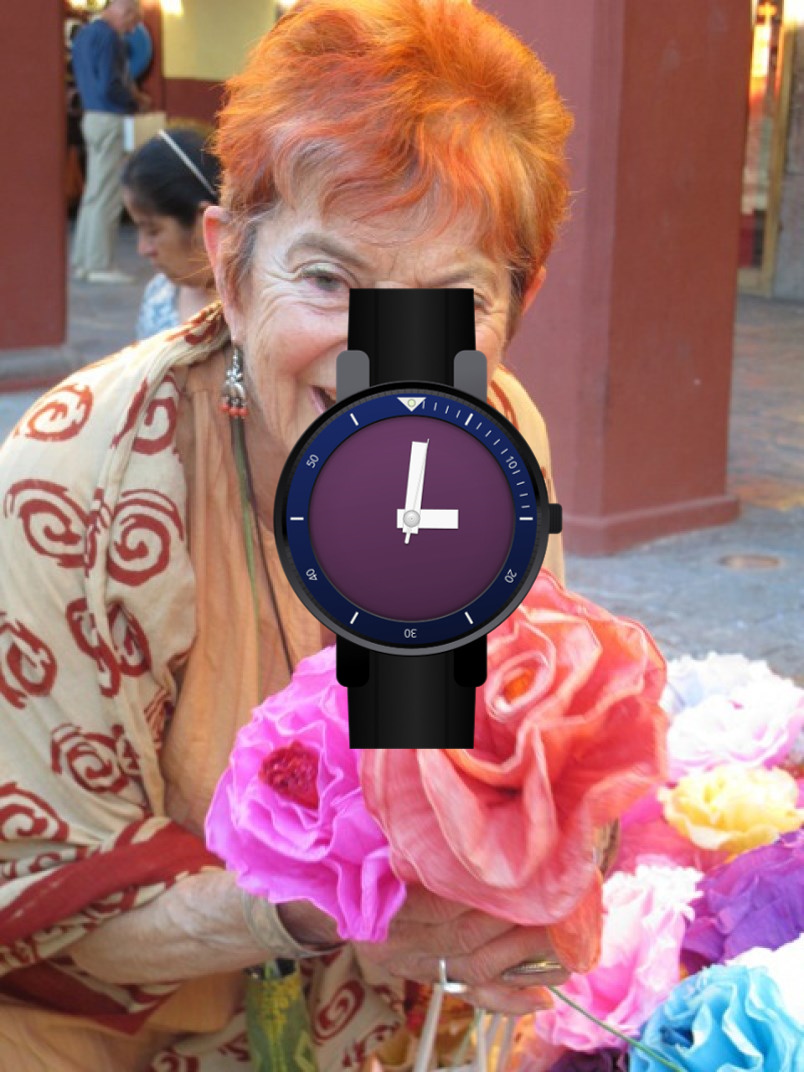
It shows 3h01m02s
